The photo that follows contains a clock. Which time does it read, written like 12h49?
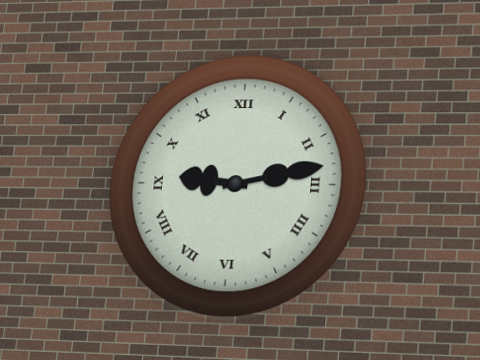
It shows 9h13
